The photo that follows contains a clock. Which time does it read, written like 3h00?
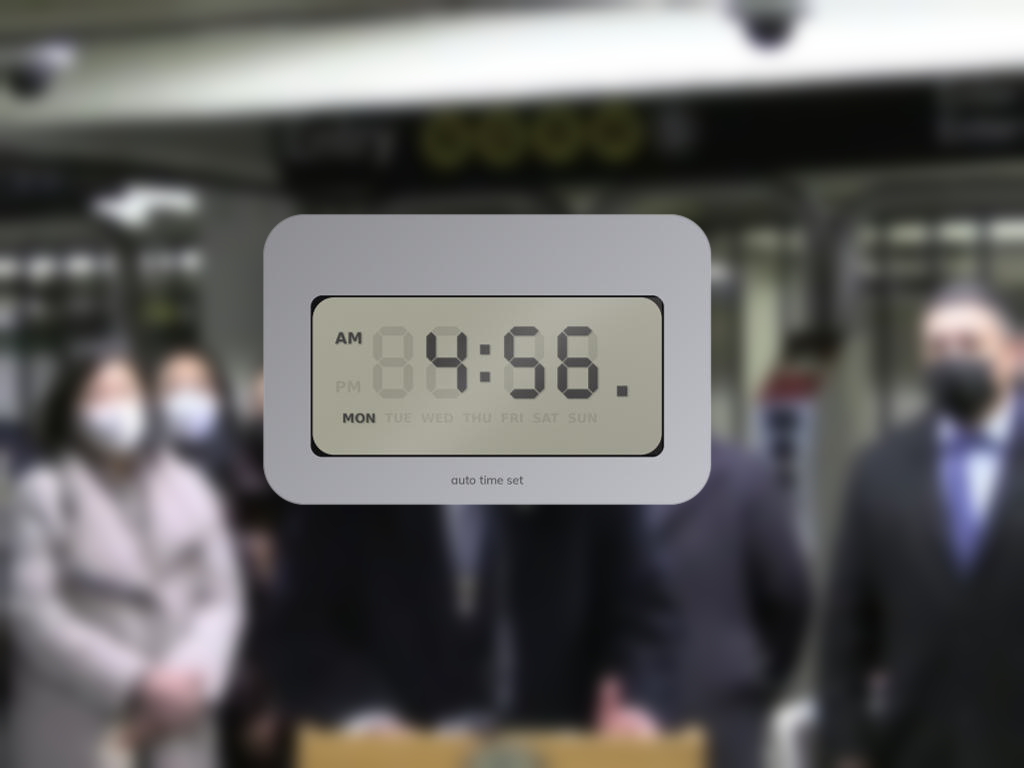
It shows 4h56
